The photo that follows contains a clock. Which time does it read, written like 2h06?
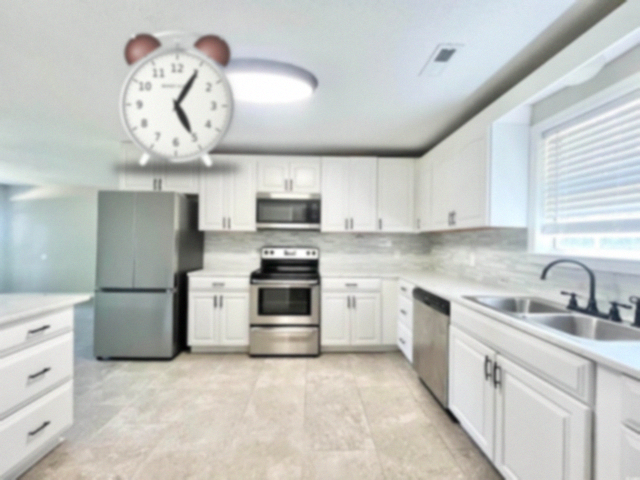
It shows 5h05
